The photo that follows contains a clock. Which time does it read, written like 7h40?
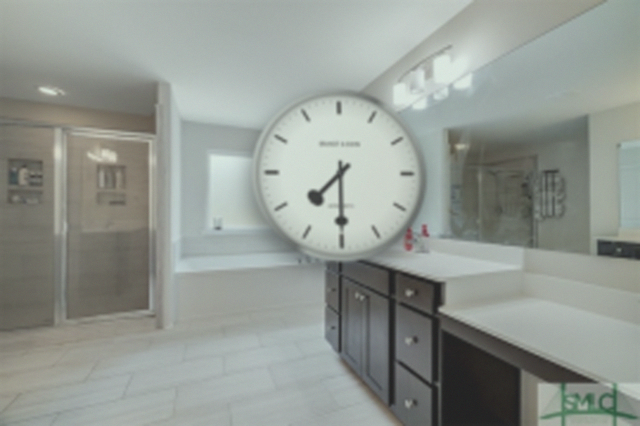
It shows 7h30
